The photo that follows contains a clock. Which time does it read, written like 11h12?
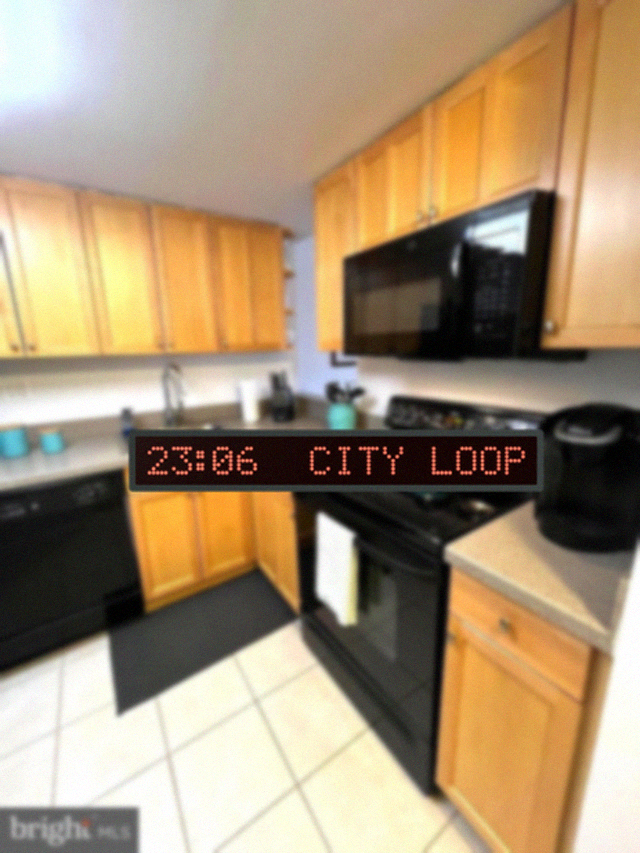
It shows 23h06
